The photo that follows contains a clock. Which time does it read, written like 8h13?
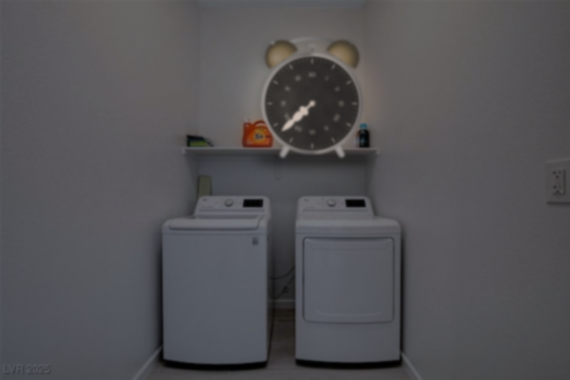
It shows 7h38
